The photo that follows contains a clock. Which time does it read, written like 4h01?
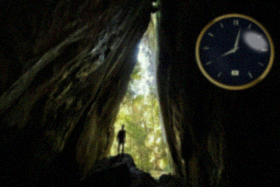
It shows 8h02
